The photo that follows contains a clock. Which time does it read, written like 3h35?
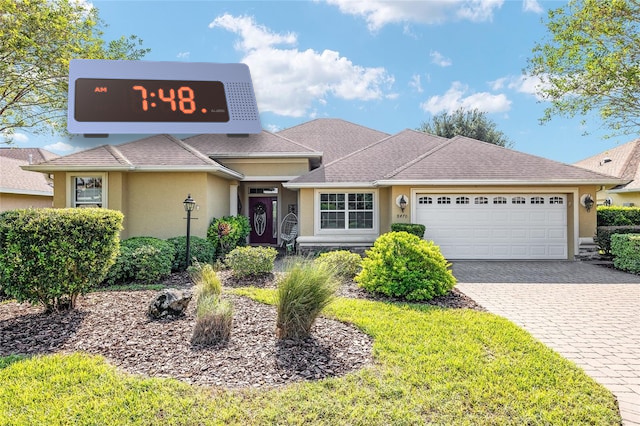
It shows 7h48
